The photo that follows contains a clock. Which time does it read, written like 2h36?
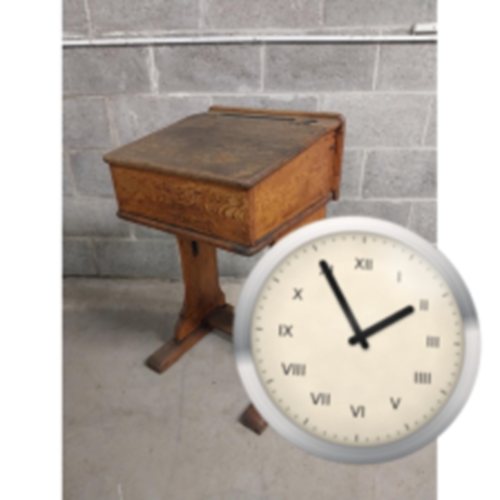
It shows 1h55
